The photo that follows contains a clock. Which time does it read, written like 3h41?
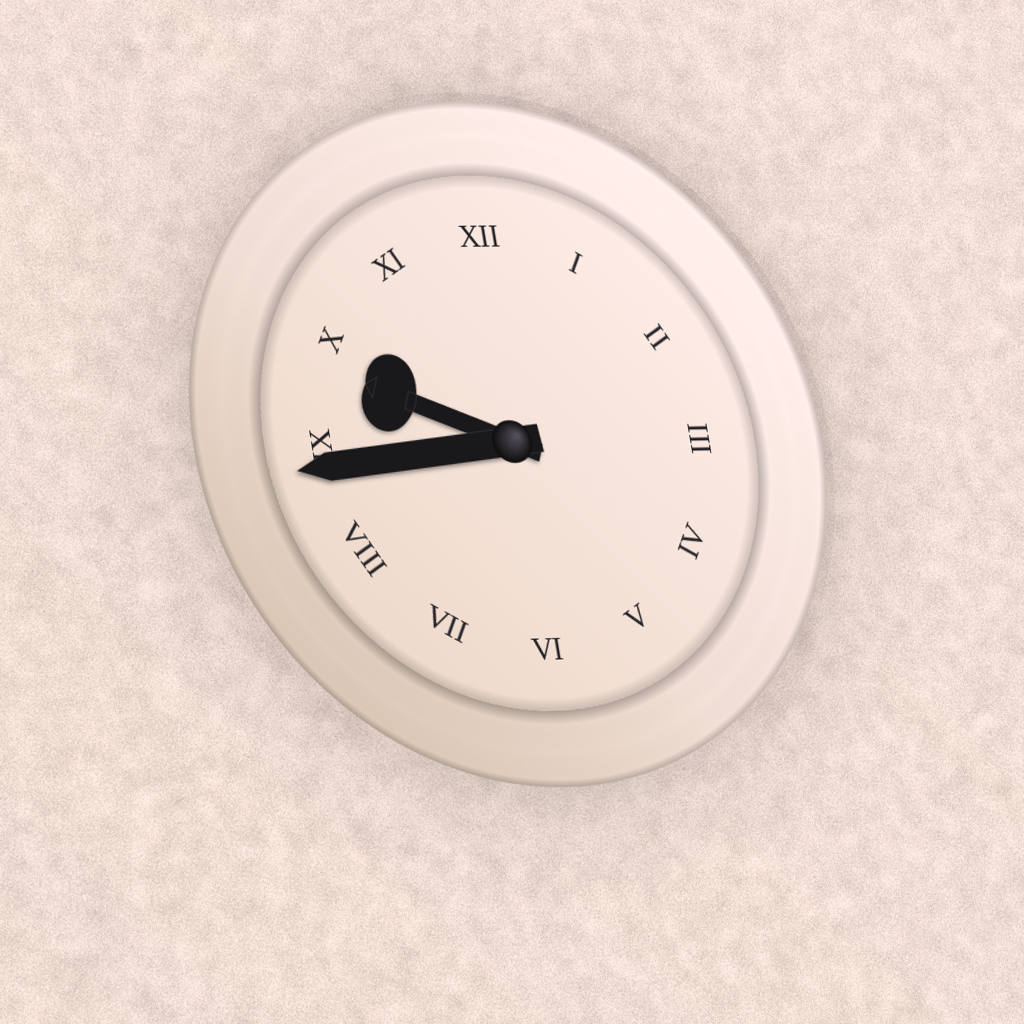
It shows 9h44
